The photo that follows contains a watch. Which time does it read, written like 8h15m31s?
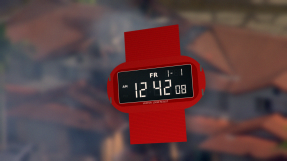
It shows 12h42m08s
